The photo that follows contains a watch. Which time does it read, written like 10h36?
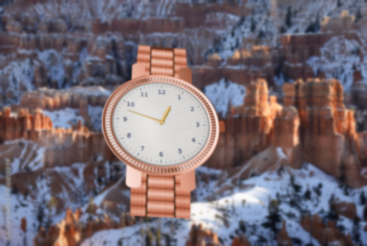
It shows 12h48
